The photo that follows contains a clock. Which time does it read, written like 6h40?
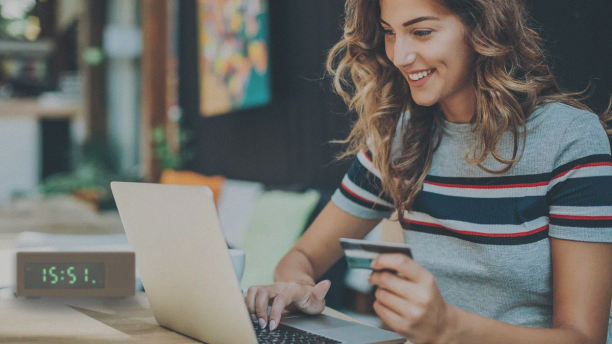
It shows 15h51
